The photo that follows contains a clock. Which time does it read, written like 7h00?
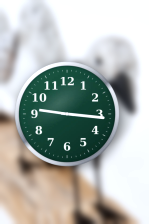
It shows 9h16
